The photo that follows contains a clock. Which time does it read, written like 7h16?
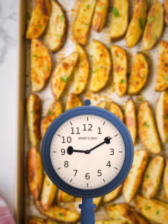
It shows 9h10
